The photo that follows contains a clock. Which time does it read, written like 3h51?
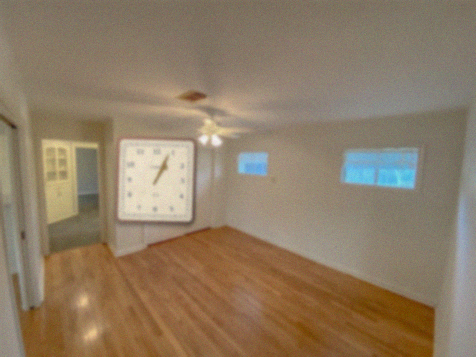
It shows 1h04
